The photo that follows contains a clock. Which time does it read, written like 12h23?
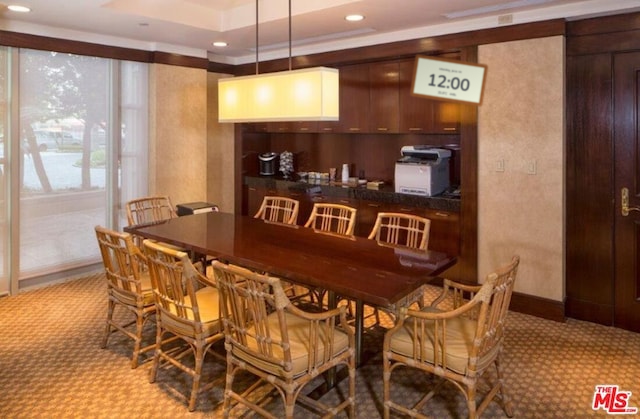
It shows 12h00
